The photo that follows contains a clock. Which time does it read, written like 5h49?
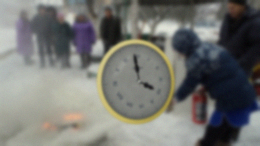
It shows 3h59
